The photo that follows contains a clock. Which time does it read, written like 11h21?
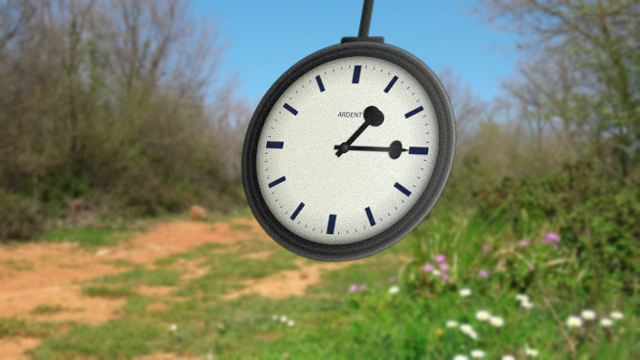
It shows 1h15
